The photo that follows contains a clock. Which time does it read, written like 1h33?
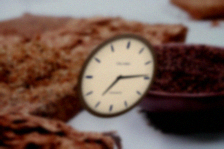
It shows 7h14
